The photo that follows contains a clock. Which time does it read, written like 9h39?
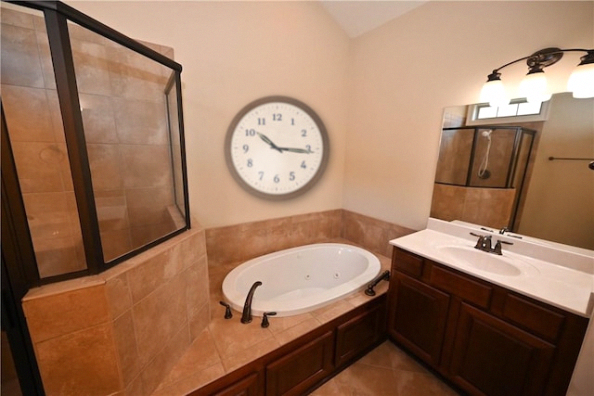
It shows 10h16
